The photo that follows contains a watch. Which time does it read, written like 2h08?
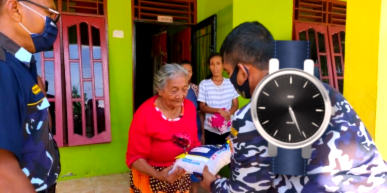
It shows 5h26
